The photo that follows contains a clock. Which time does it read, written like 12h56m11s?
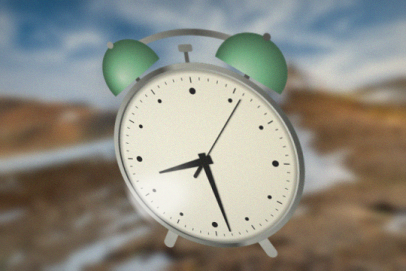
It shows 8h28m06s
